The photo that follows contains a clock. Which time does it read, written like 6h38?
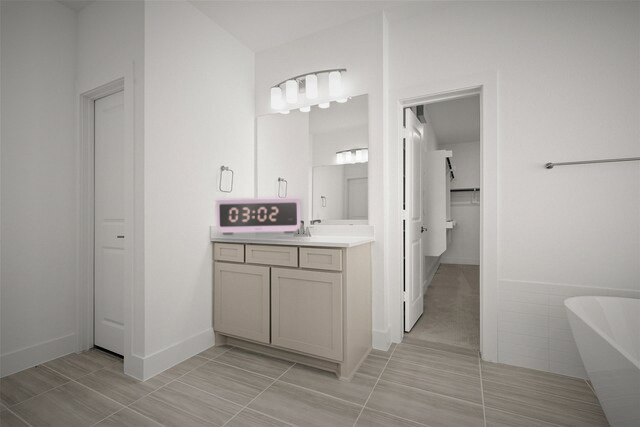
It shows 3h02
